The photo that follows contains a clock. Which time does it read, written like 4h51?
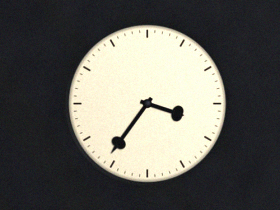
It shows 3h36
